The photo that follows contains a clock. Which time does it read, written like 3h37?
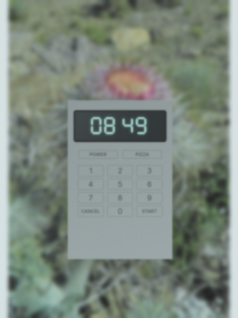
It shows 8h49
